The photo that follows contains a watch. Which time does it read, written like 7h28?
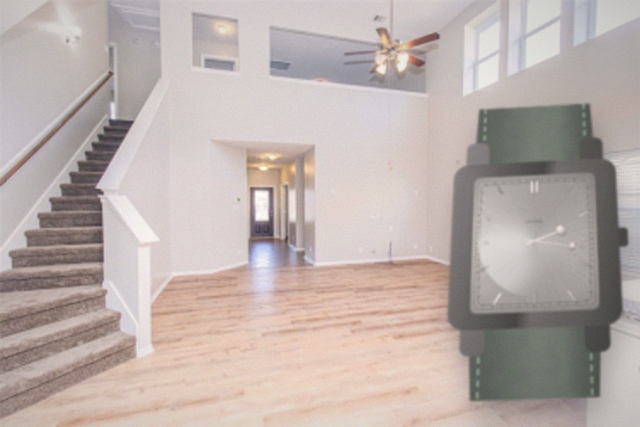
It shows 2h17
